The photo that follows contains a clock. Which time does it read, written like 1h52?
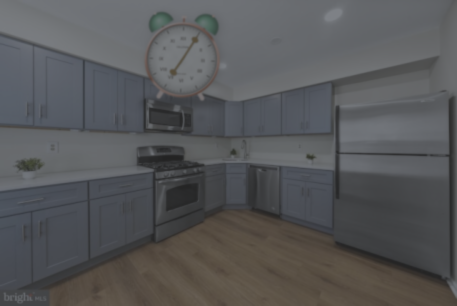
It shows 7h05
